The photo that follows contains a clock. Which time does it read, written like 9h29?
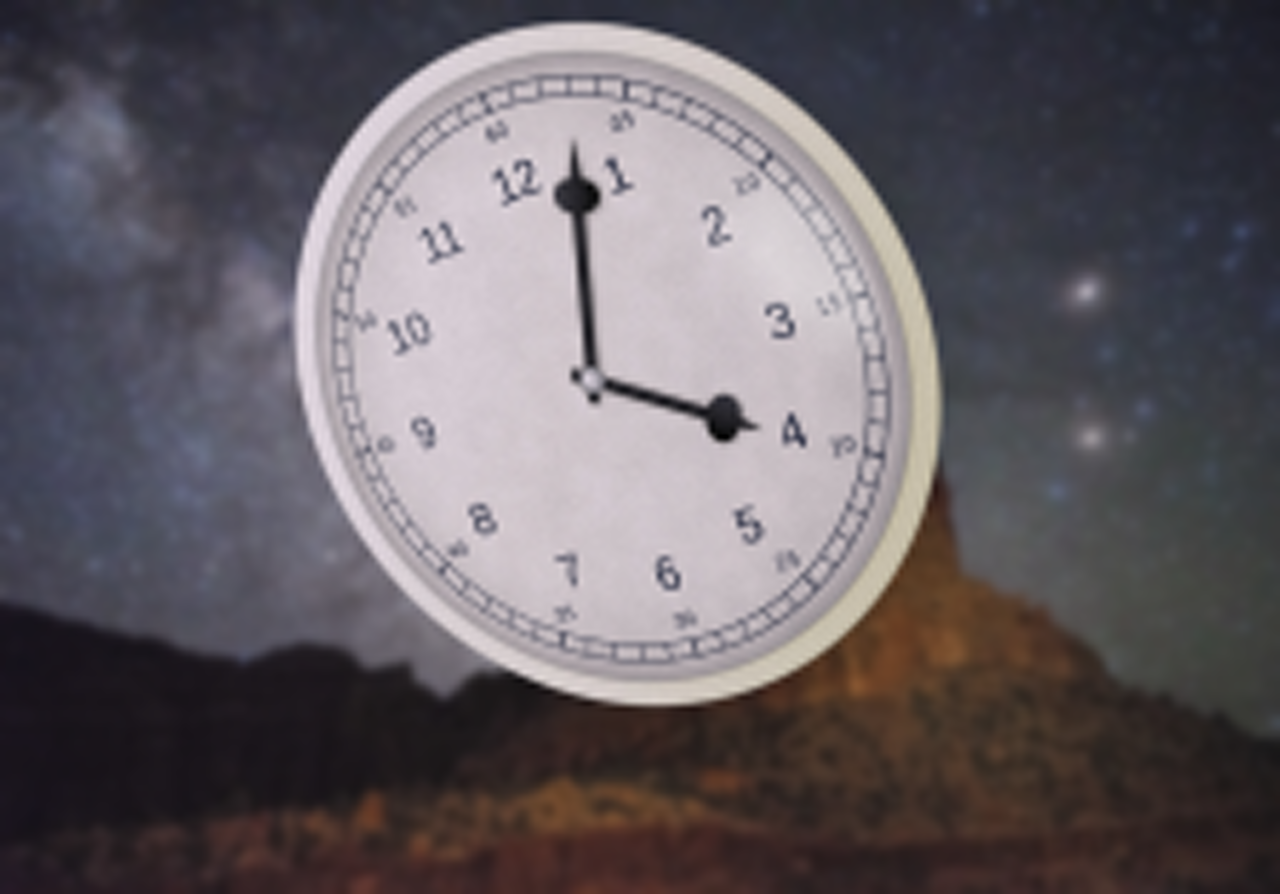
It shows 4h03
